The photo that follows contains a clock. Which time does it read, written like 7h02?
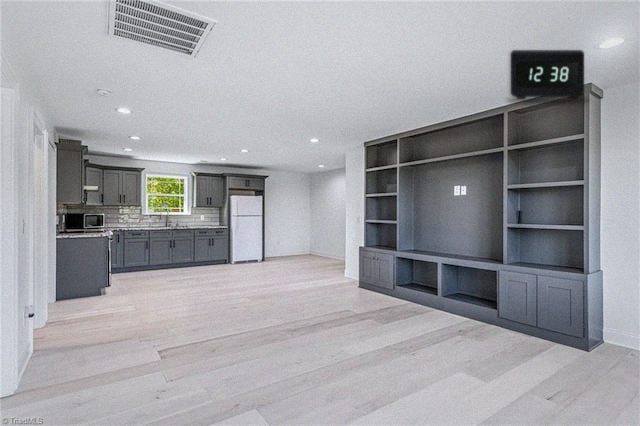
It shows 12h38
